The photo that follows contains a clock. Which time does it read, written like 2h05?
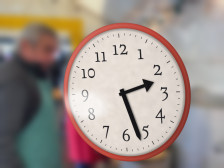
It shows 2h27
